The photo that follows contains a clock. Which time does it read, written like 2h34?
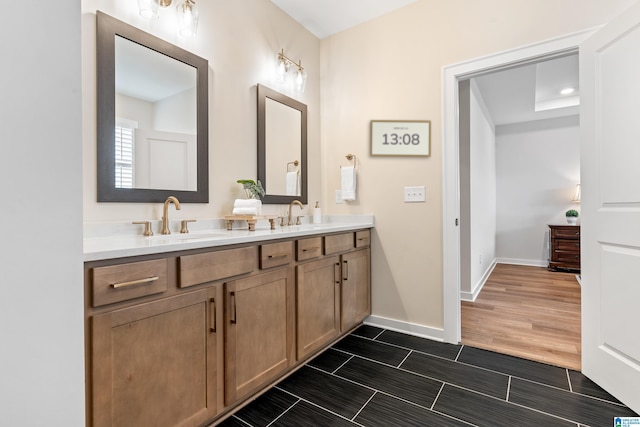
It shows 13h08
